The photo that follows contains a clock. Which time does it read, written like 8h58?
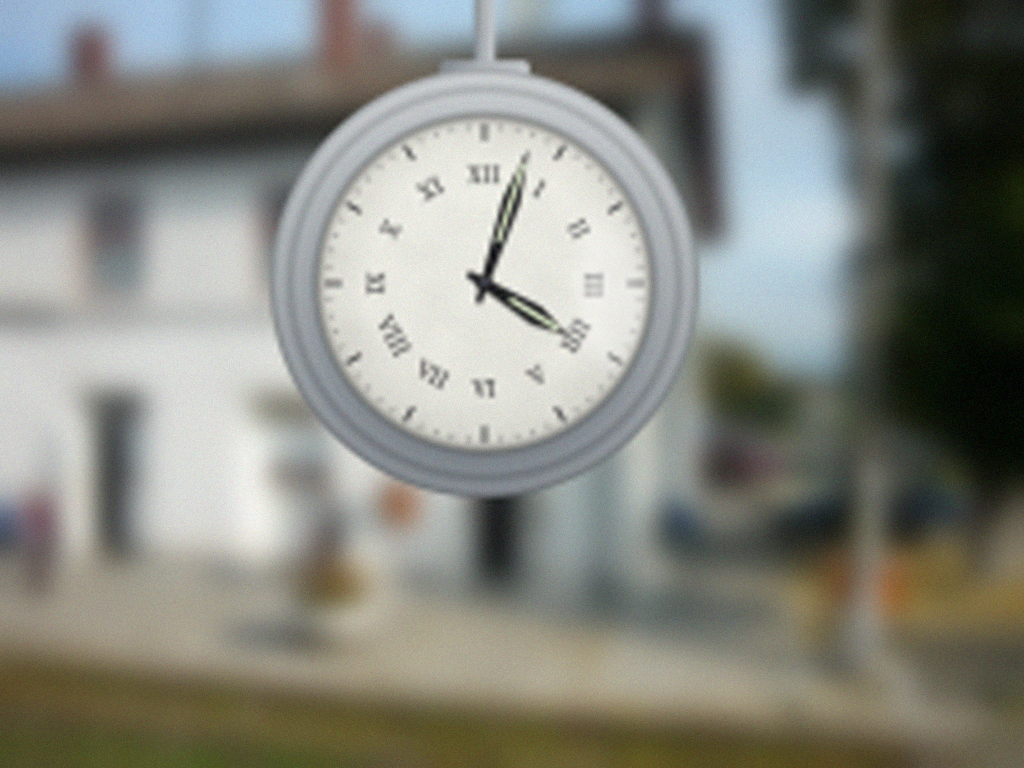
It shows 4h03
